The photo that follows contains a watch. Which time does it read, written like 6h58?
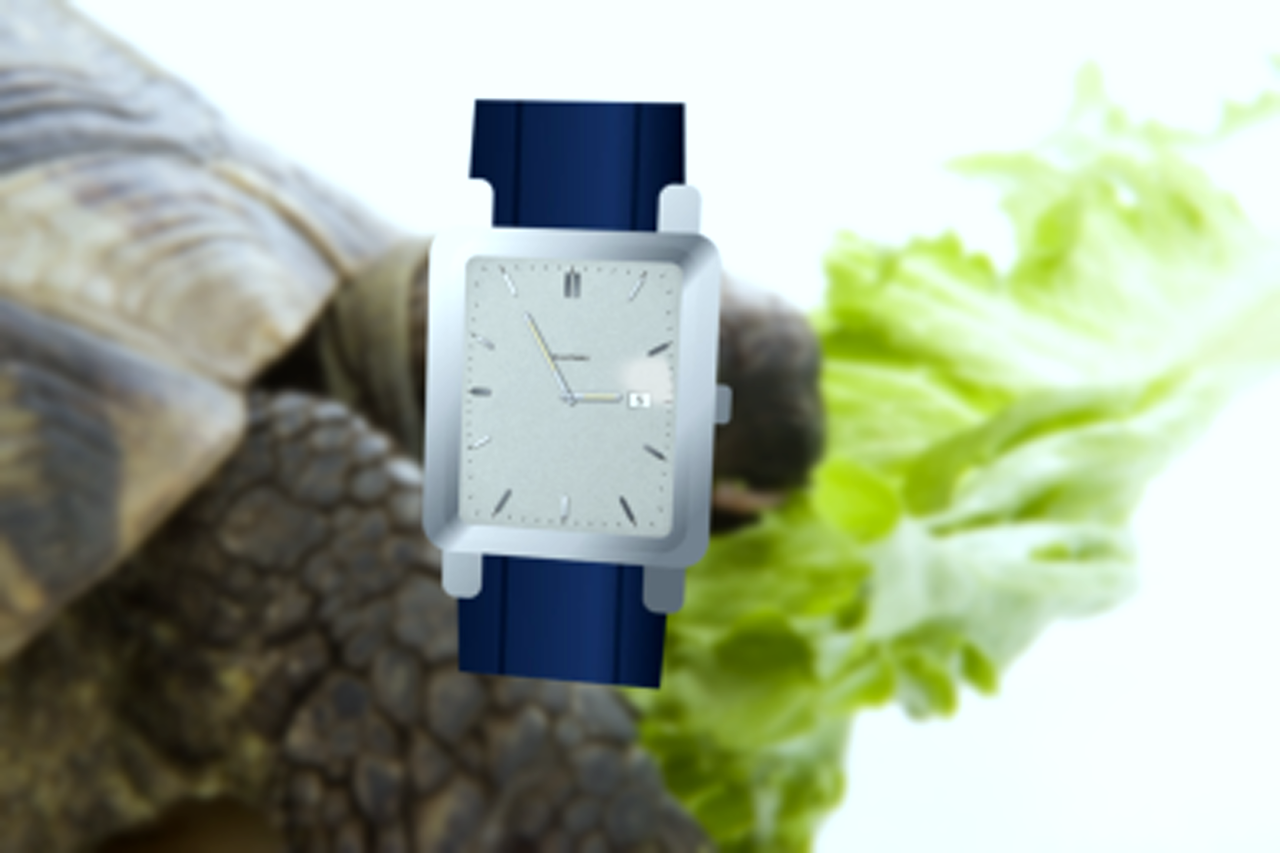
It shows 2h55
